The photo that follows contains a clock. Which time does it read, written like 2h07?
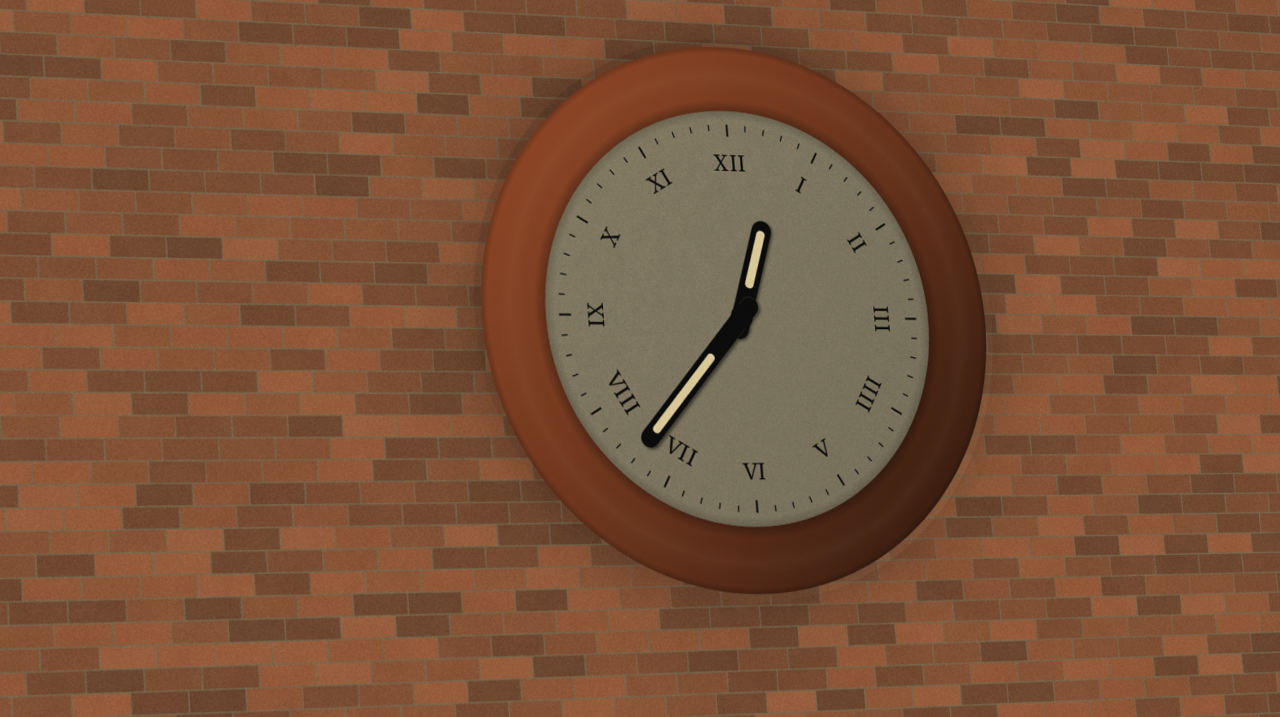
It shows 12h37
